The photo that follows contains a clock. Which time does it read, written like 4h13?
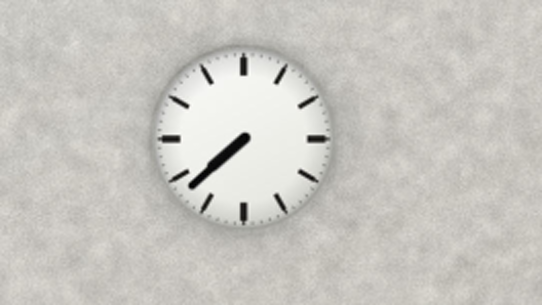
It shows 7h38
